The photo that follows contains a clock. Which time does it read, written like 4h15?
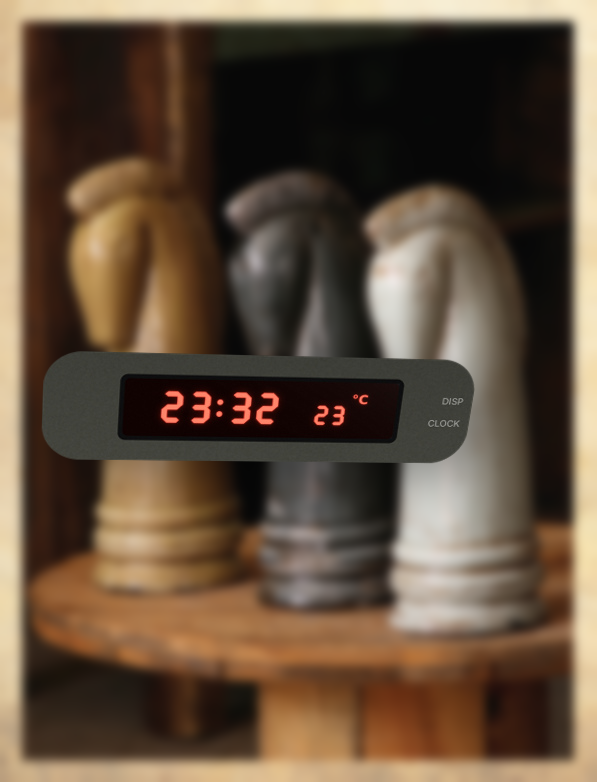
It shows 23h32
